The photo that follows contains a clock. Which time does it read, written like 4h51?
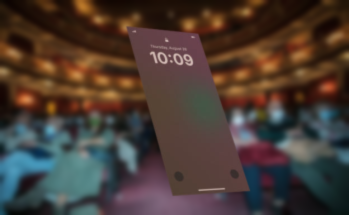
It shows 10h09
